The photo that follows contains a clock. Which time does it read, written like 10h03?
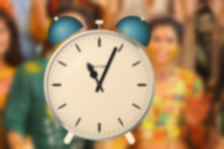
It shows 11h04
